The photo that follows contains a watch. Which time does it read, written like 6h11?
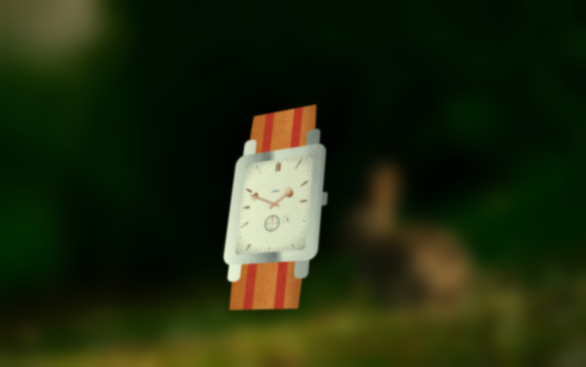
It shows 1h49
